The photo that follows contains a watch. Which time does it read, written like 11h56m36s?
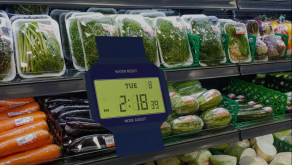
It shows 2h18m39s
